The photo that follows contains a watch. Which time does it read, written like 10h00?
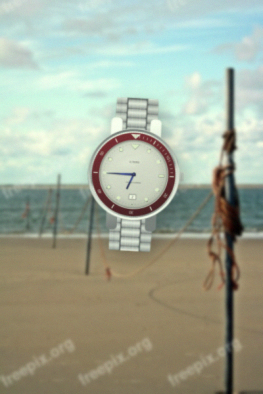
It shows 6h45
